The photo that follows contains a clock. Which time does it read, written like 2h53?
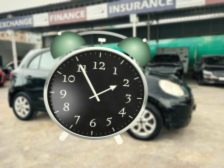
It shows 1h55
